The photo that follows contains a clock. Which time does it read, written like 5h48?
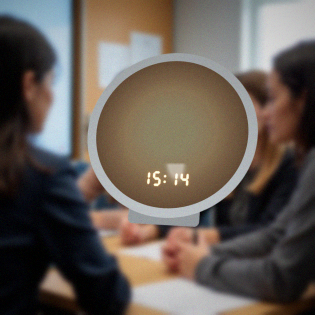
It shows 15h14
